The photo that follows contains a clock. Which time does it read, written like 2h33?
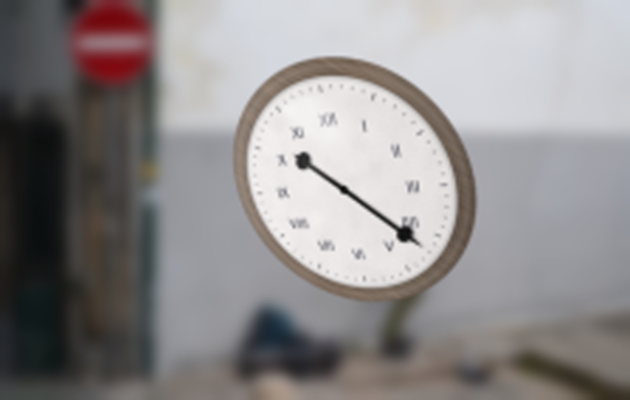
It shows 10h22
